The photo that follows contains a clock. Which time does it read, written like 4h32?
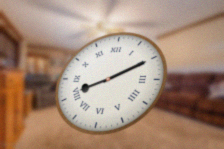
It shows 8h10
